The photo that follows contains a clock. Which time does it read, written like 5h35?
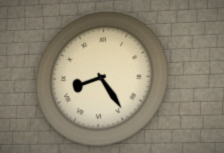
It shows 8h24
